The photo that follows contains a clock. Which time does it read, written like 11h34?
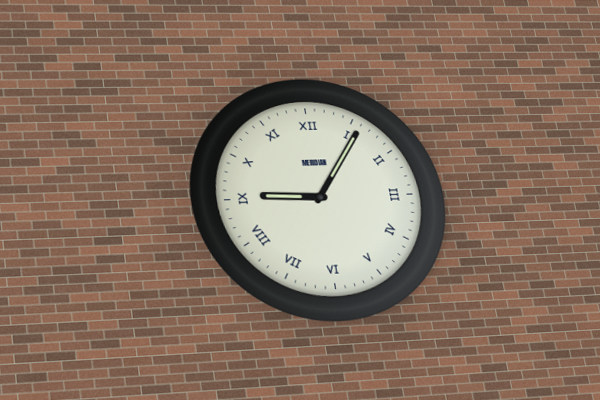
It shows 9h06
